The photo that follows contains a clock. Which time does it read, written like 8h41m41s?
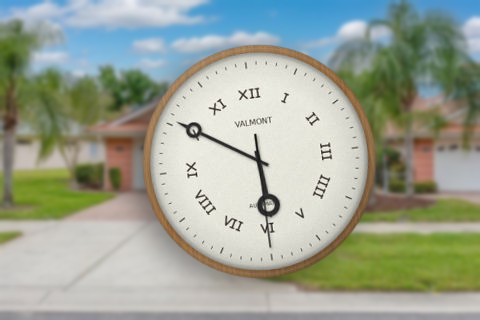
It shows 5h50m30s
